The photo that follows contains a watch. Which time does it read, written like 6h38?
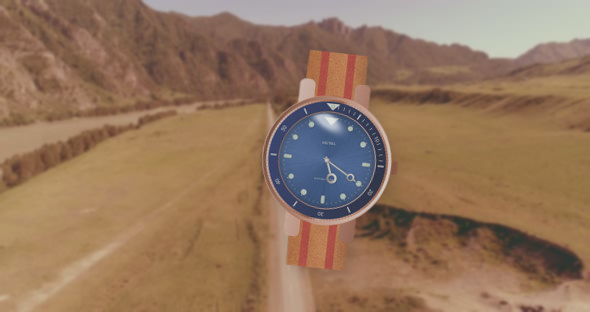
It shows 5h20
